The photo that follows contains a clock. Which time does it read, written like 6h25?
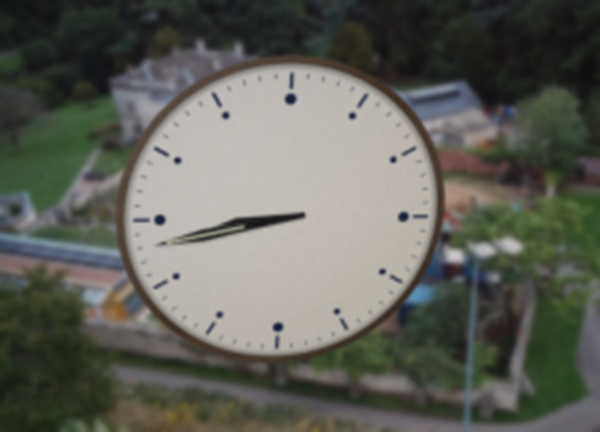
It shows 8h43
